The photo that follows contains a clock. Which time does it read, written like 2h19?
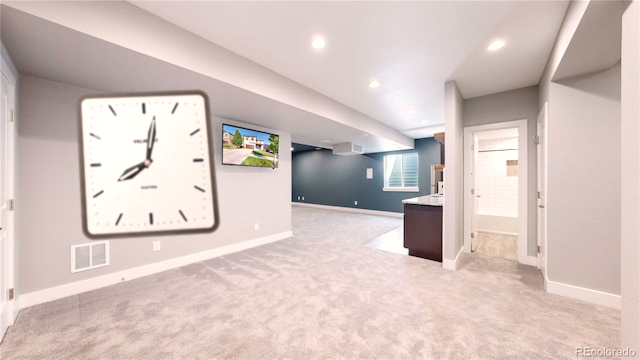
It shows 8h02
